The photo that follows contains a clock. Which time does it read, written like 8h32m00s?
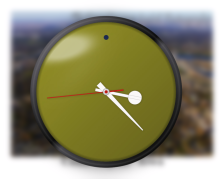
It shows 3h22m44s
